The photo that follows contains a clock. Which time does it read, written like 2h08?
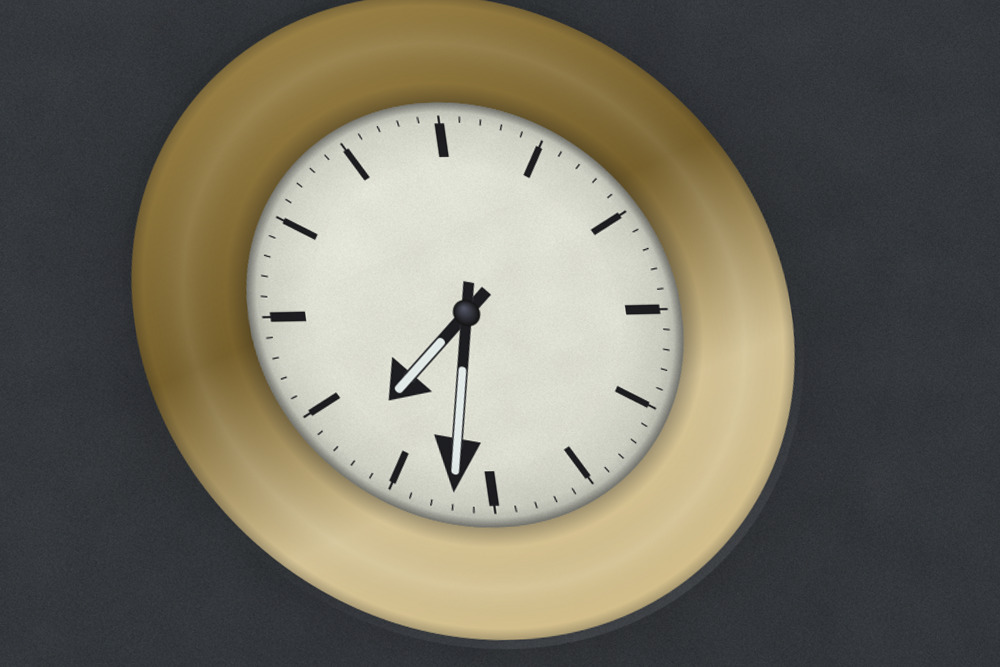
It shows 7h32
